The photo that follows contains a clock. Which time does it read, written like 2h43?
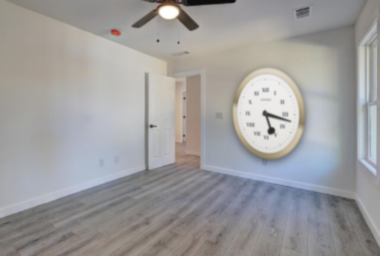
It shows 5h17
